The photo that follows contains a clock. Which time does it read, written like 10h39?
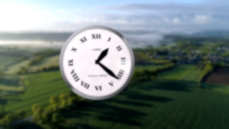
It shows 1h22
